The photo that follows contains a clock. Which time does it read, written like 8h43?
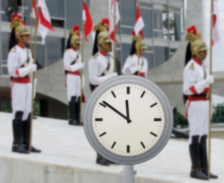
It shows 11h51
